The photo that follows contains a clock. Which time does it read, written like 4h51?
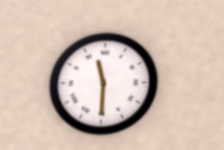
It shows 11h30
